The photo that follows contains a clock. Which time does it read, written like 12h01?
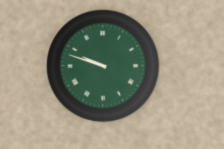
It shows 9h48
